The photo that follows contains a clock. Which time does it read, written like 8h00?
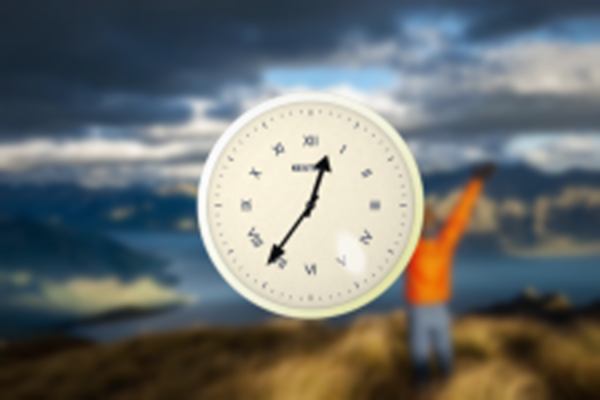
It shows 12h36
